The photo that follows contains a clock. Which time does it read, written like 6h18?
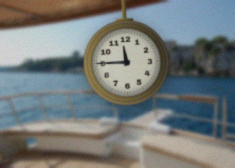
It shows 11h45
